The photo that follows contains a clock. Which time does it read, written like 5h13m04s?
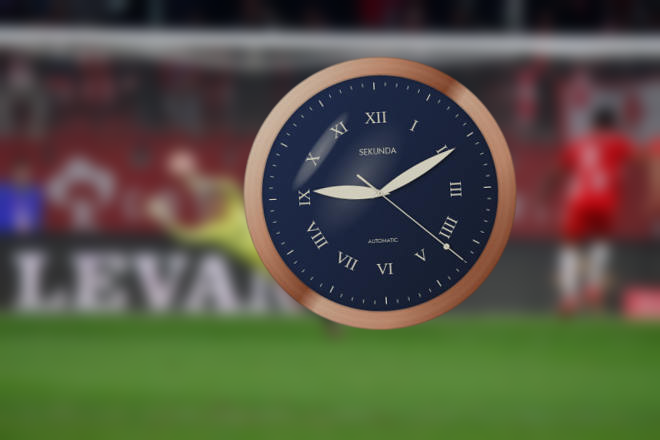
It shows 9h10m22s
